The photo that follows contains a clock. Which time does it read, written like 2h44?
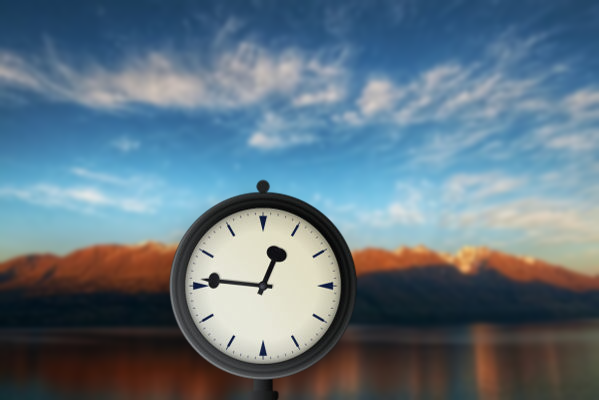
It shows 12h46
